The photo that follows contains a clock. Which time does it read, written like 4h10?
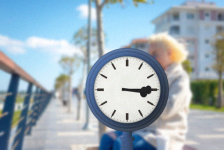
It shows 3h15
